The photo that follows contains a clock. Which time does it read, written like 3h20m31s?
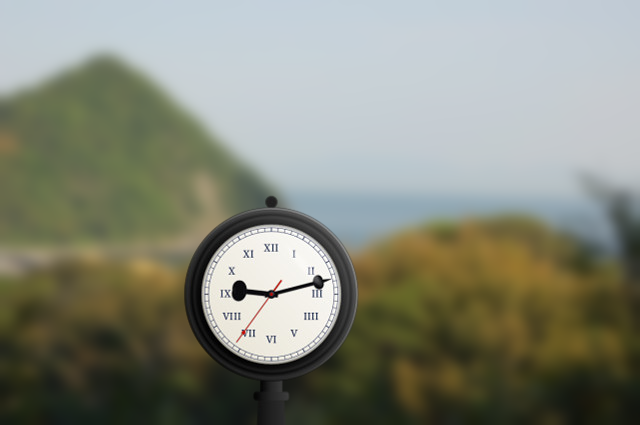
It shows 9h12m36s
